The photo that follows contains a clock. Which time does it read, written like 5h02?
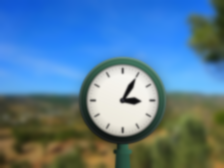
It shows 3h05
